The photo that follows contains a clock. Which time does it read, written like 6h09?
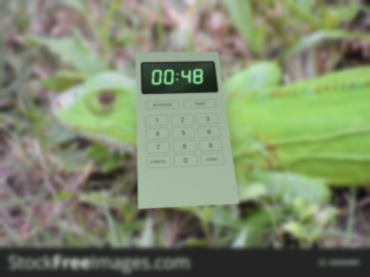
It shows 0h48
